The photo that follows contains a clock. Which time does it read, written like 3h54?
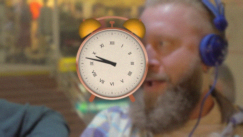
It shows 9h47
